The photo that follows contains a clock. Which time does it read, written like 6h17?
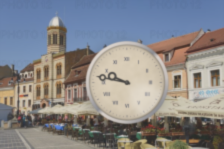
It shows 9h47
